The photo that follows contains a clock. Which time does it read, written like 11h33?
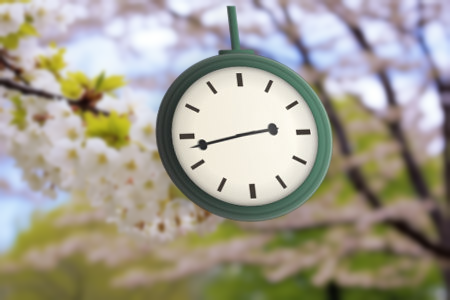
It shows 2h43
